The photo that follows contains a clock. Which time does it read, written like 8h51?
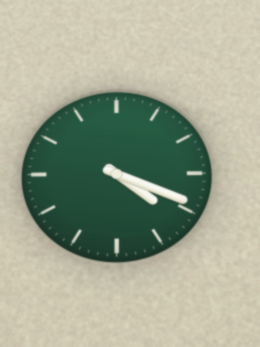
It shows 4h19
